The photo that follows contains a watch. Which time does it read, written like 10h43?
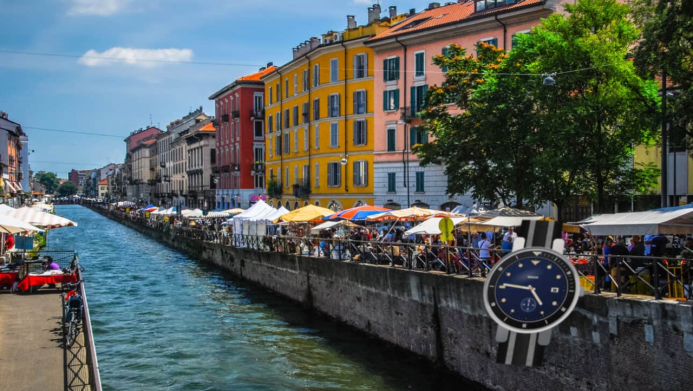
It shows 4h46
